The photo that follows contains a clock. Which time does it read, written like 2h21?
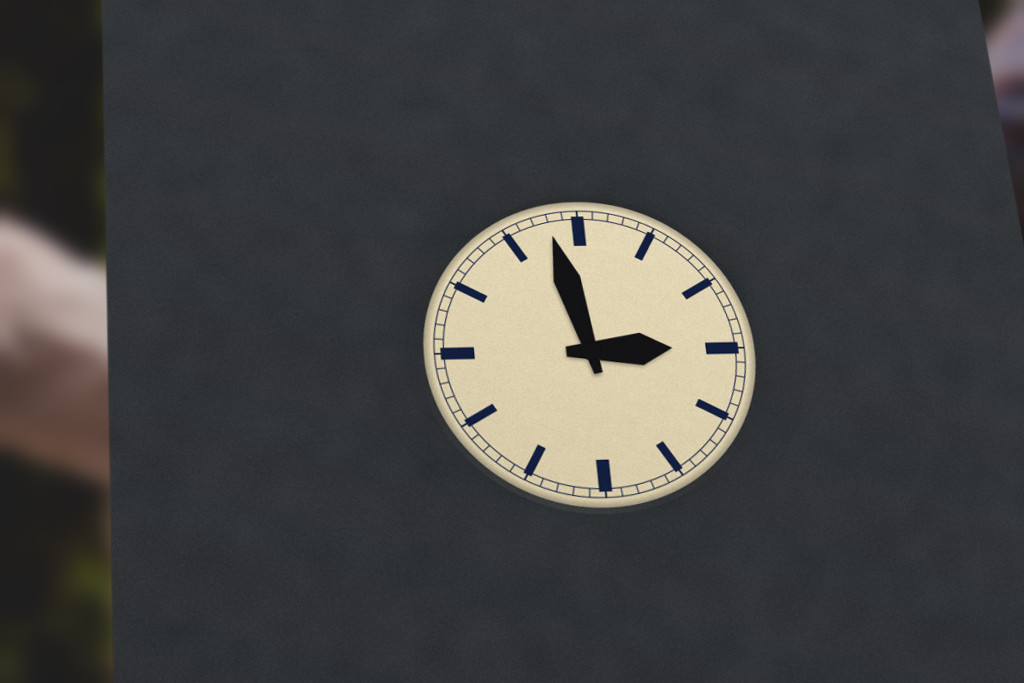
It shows 2h58
